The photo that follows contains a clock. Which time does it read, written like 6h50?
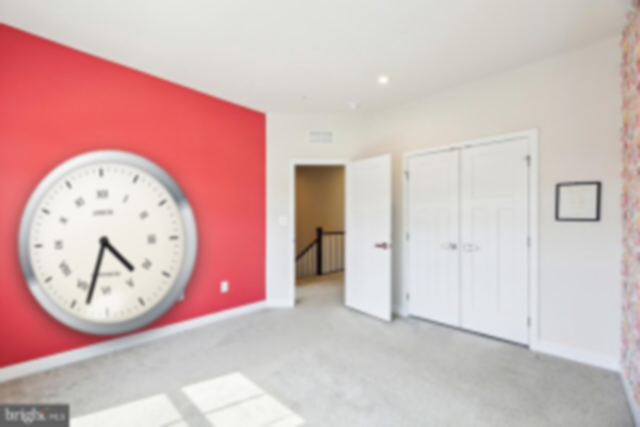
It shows 4h33
